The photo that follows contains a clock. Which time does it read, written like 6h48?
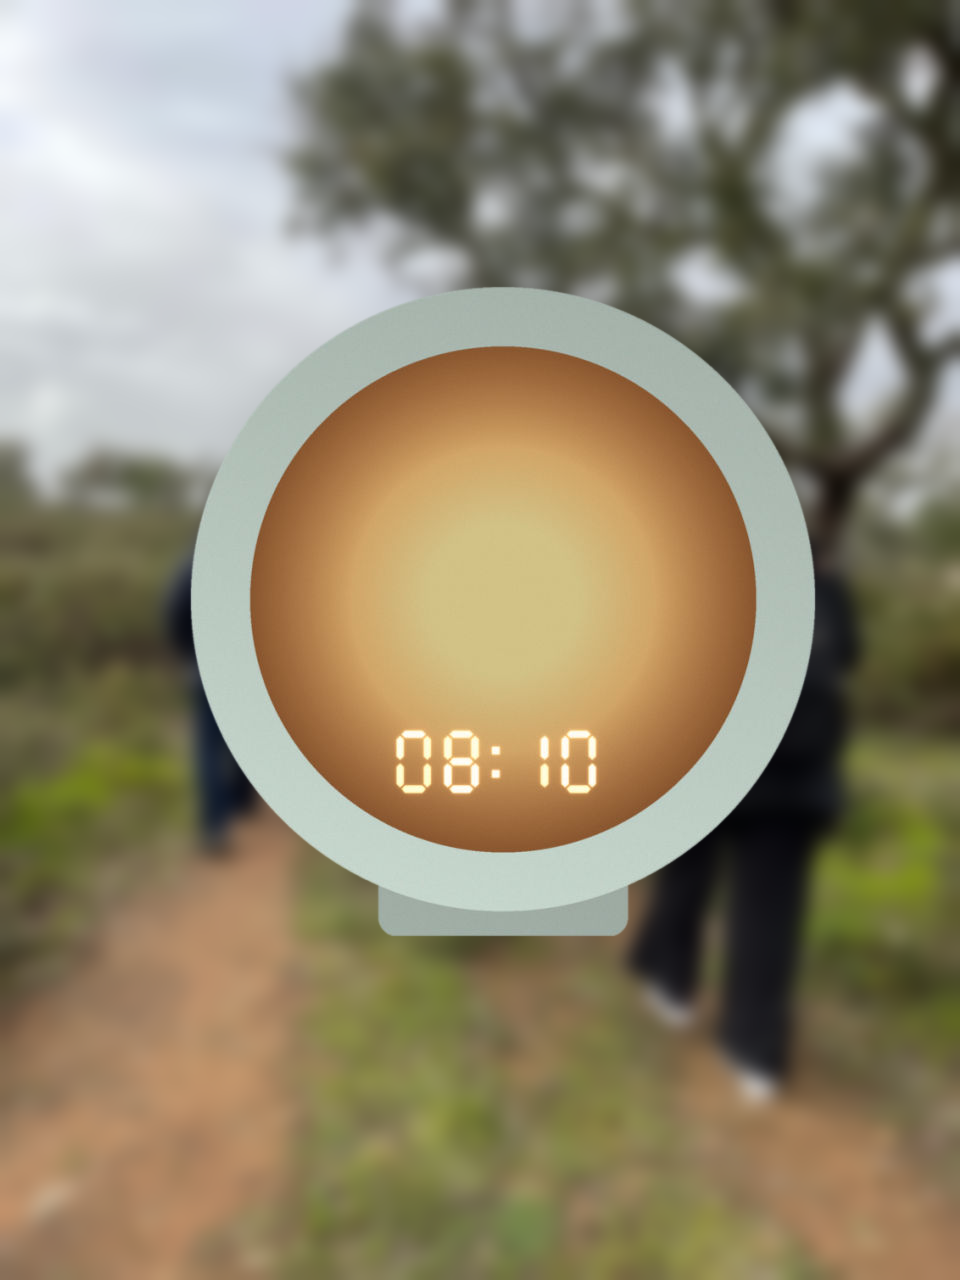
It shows 8h10
